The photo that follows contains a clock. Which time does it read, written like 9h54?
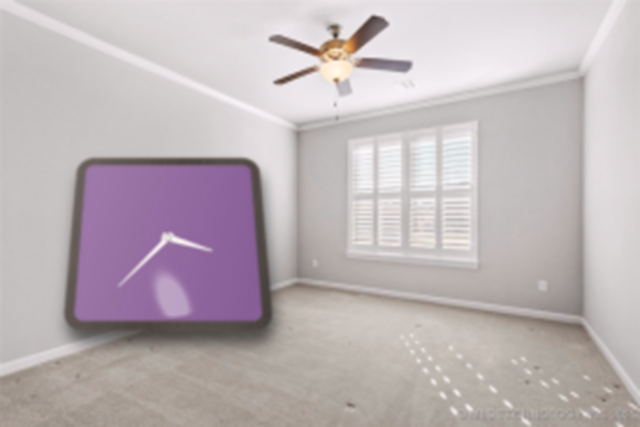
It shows 3h37
